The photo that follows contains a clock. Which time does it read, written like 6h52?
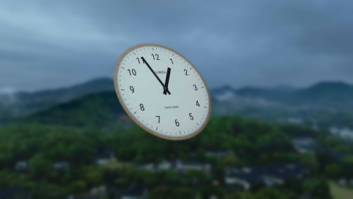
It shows 12h56
